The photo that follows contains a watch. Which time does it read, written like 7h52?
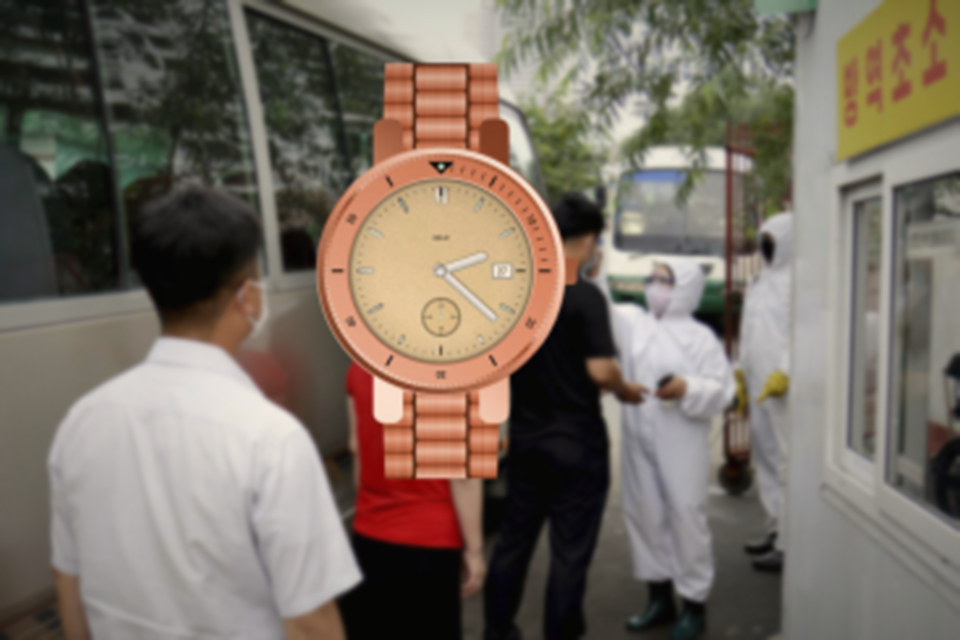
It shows 2h22
